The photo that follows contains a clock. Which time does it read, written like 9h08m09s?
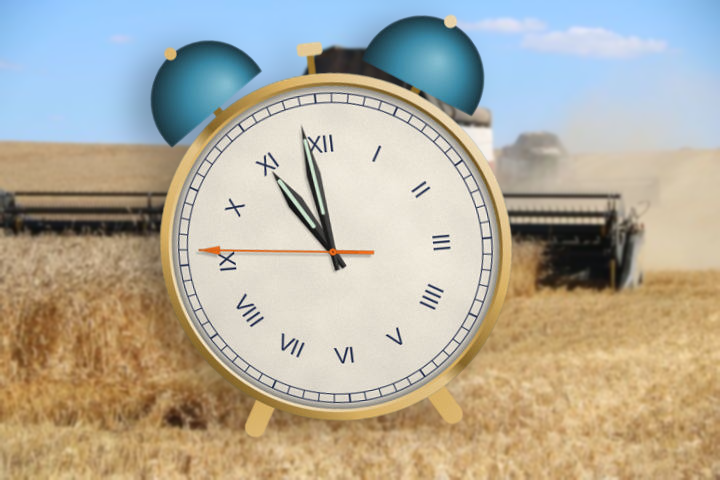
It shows 10h58m46s
